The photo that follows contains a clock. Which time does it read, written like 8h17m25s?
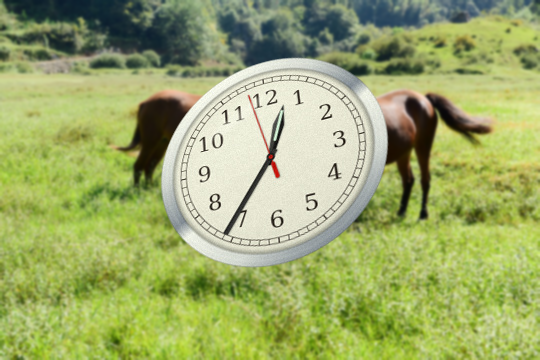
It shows 12h35m58s
